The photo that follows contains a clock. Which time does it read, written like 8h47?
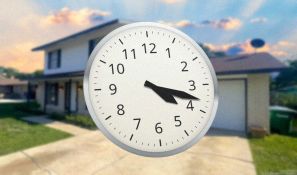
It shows 4h18
